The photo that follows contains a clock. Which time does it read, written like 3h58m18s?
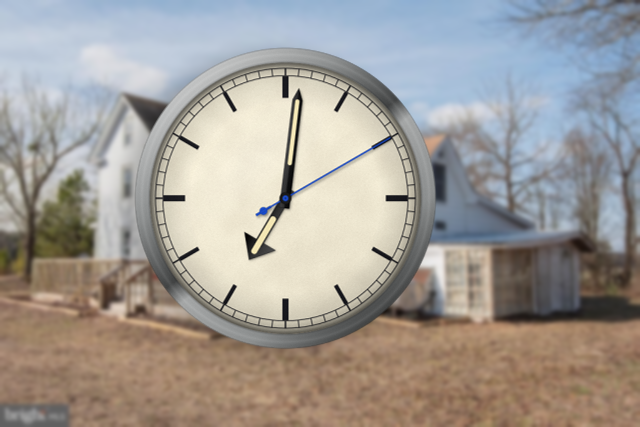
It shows 7h01m10s
